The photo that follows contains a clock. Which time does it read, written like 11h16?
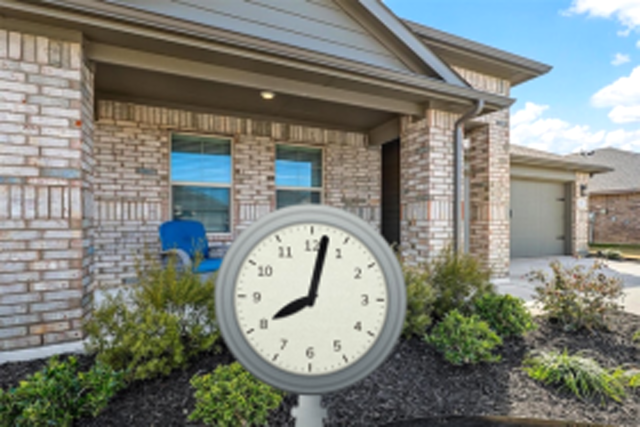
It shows 8h02
